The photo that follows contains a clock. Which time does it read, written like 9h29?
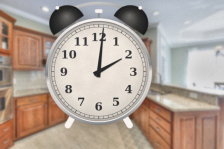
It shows 2h01
